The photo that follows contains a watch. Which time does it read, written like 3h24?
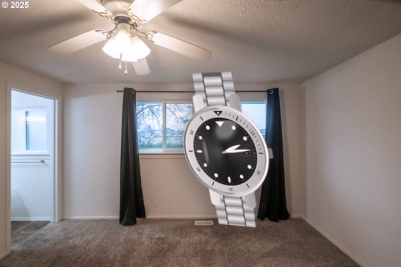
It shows 2h14
